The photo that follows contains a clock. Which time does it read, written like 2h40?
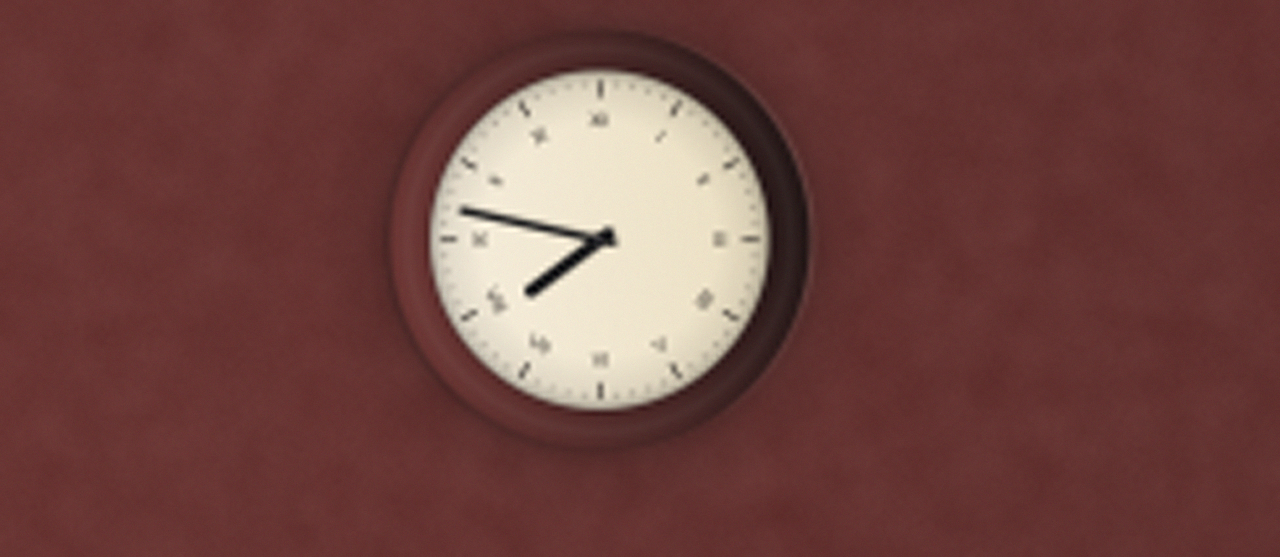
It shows 7h47
